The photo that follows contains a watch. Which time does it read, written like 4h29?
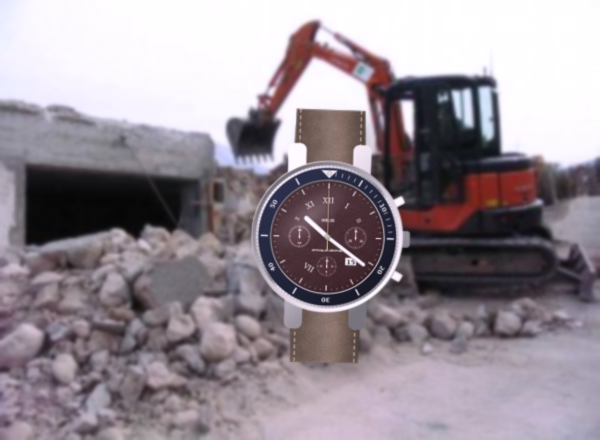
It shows 10h21
